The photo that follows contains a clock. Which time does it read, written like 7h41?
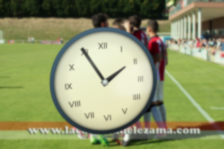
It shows 1h55
